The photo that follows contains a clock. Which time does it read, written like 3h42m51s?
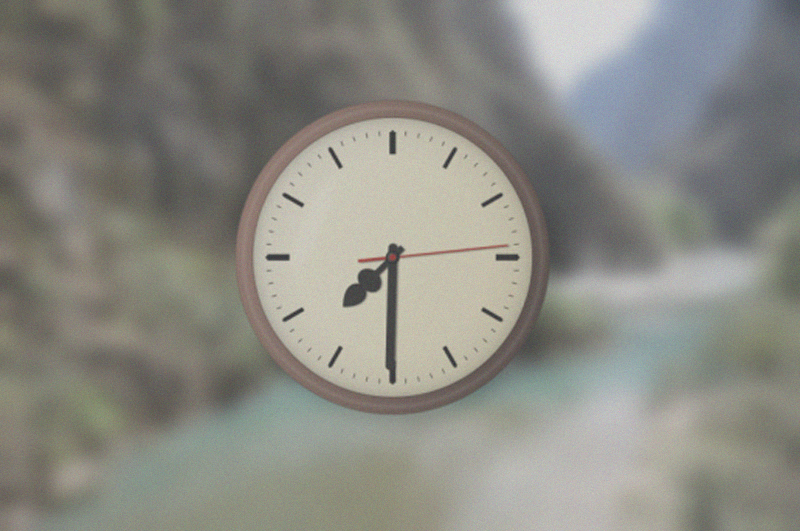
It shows 7h30m14s
